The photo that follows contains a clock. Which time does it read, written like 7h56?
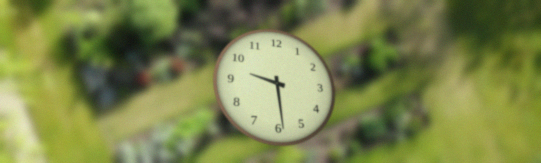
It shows 9h29
